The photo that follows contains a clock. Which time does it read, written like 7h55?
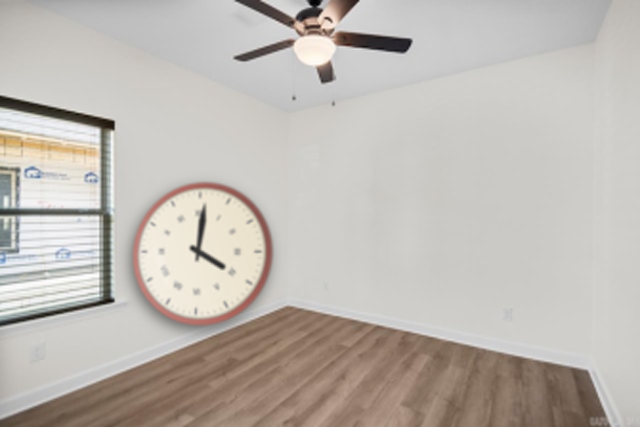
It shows 4h01
